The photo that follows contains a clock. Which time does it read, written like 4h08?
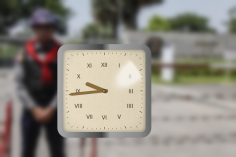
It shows 9h44
